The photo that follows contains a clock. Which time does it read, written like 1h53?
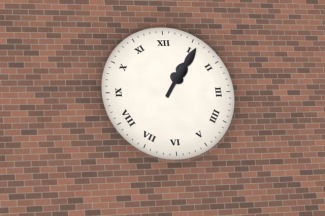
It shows 1h06
